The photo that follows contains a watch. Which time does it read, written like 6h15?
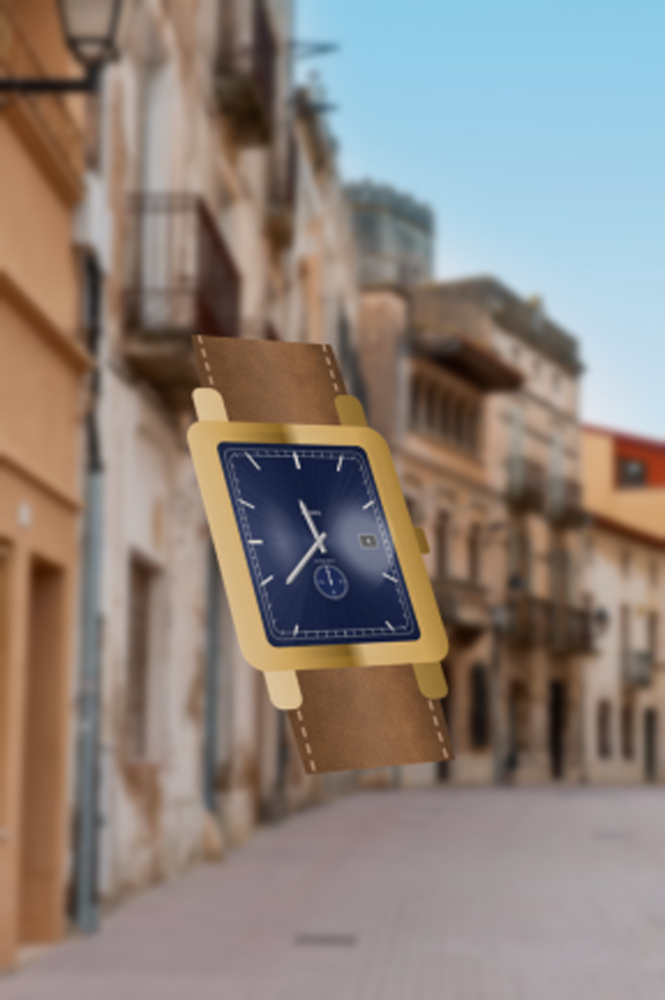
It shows 11h38
